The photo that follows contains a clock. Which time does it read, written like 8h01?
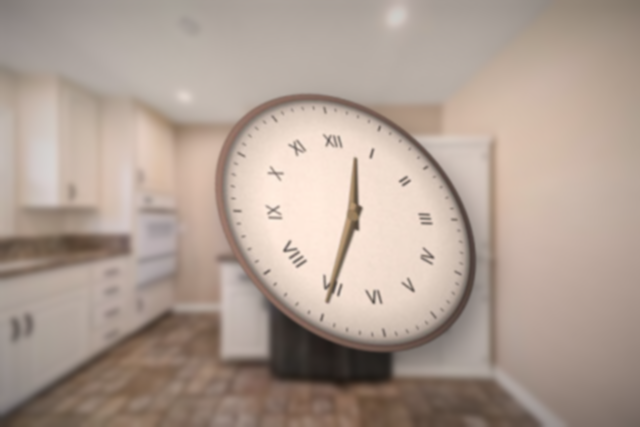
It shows 12h35
